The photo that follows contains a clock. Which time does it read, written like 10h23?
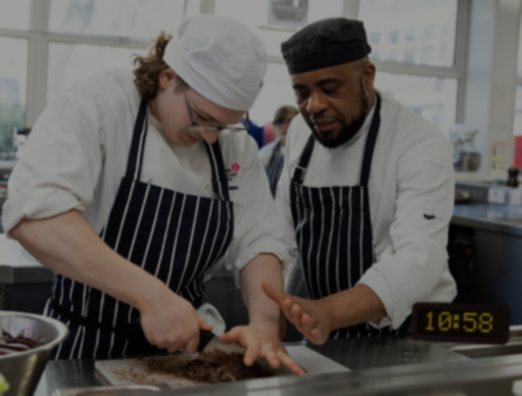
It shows 10h58
